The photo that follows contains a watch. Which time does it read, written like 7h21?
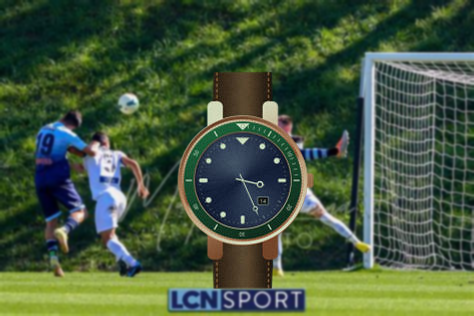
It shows 3h26
